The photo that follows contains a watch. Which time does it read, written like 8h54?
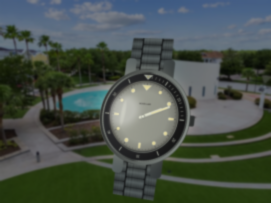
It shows 2h11
